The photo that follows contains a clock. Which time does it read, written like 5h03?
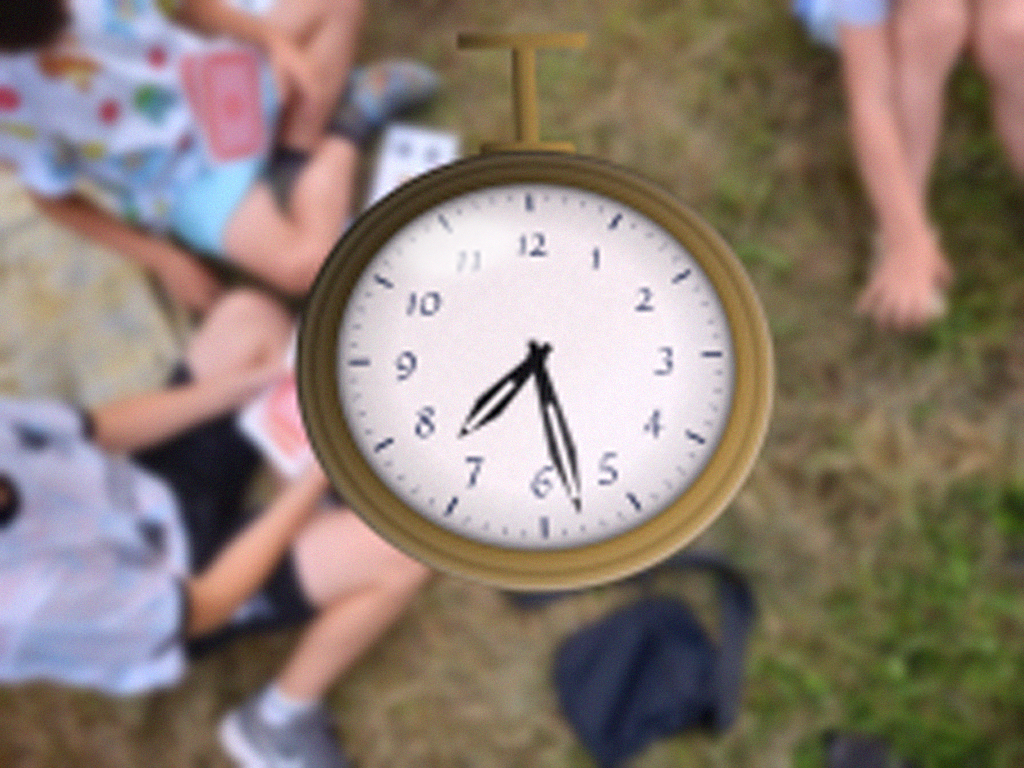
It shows 7h28
